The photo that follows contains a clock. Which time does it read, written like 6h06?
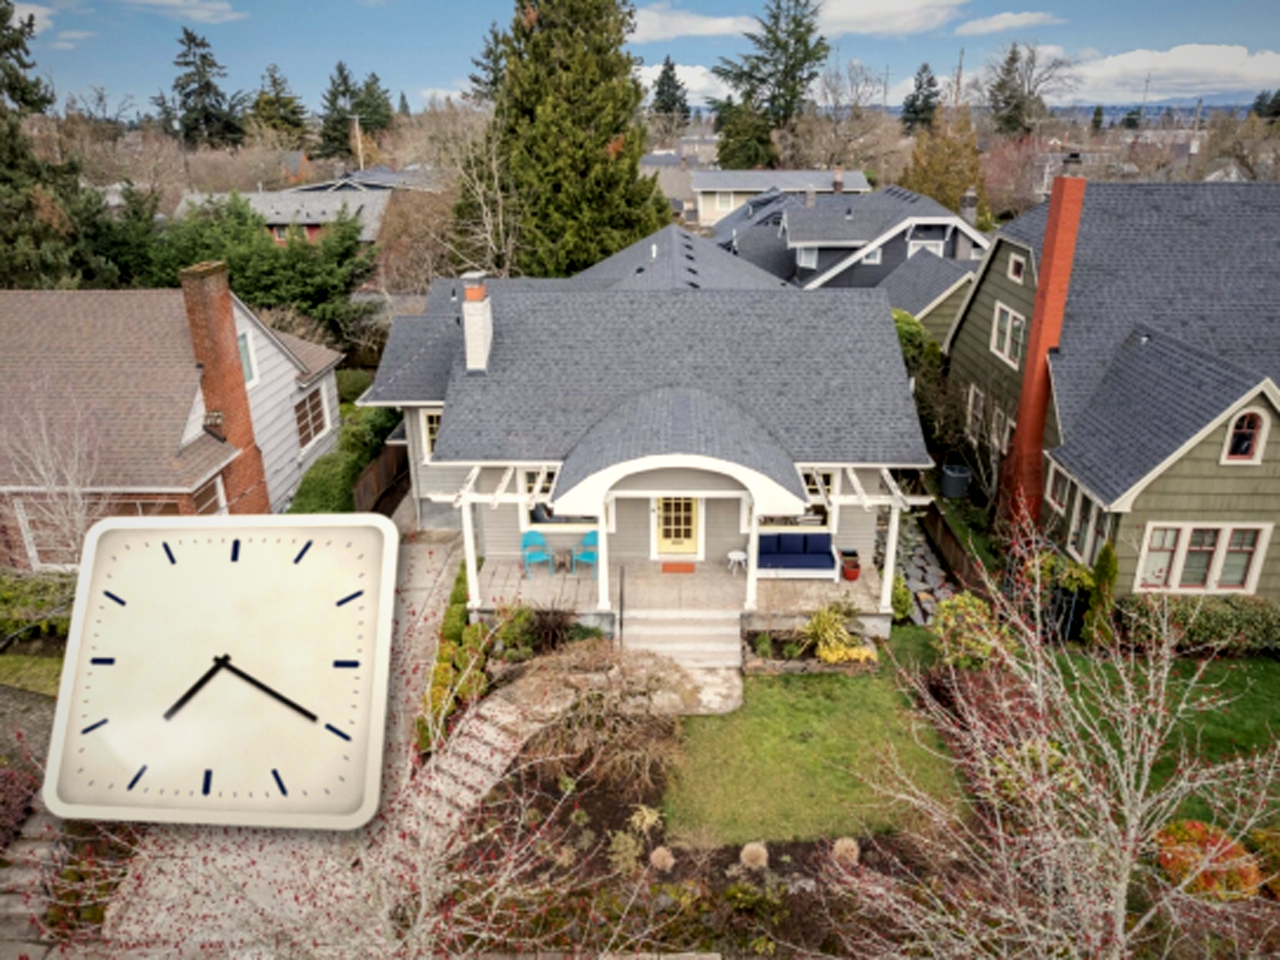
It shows 7h20
